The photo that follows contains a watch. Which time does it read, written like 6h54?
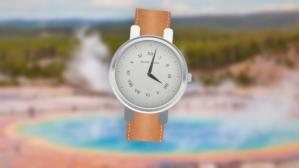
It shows 4h02
